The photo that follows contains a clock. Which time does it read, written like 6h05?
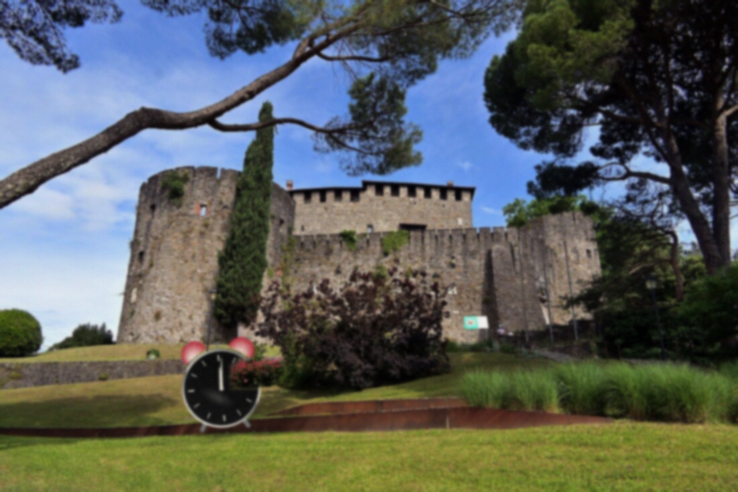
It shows 12h01
